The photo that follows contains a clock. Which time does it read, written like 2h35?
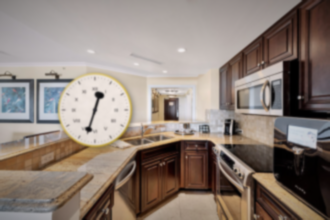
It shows 12h33
